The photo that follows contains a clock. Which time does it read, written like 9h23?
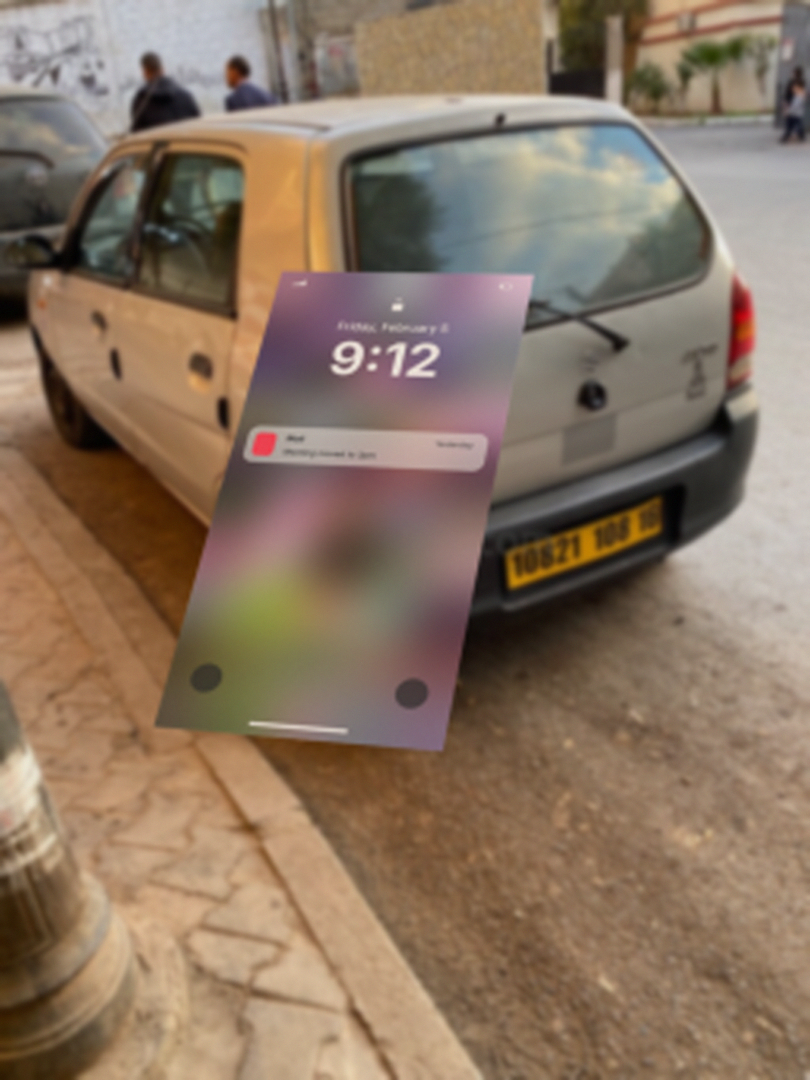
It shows 9h12
